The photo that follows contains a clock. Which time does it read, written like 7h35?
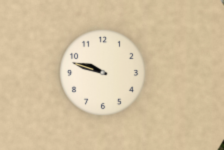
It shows 9h48
